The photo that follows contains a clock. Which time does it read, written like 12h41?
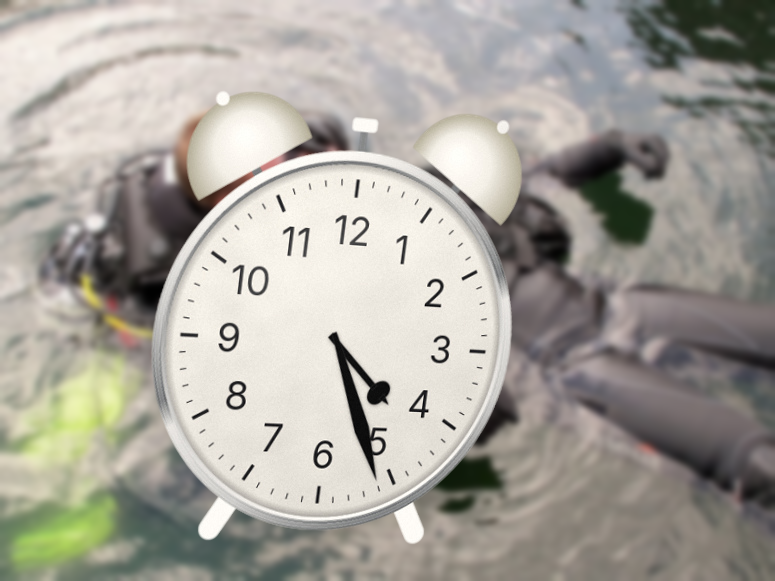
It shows 4h26
